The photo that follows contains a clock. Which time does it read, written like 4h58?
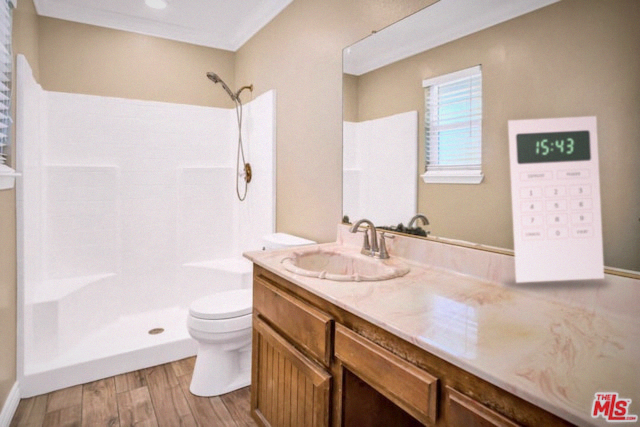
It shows 15h43
